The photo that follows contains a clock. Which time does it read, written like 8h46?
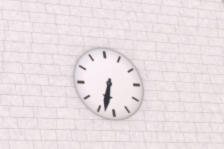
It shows 6h33
